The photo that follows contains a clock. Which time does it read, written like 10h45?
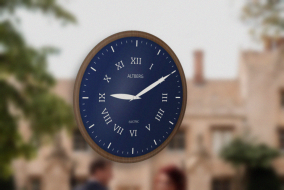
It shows 9h10
